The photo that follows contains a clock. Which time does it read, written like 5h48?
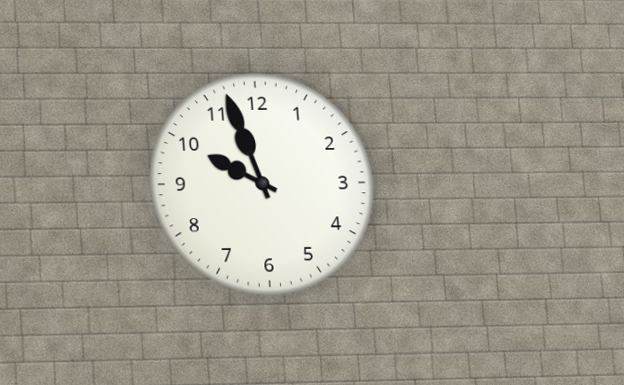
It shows 9h57
